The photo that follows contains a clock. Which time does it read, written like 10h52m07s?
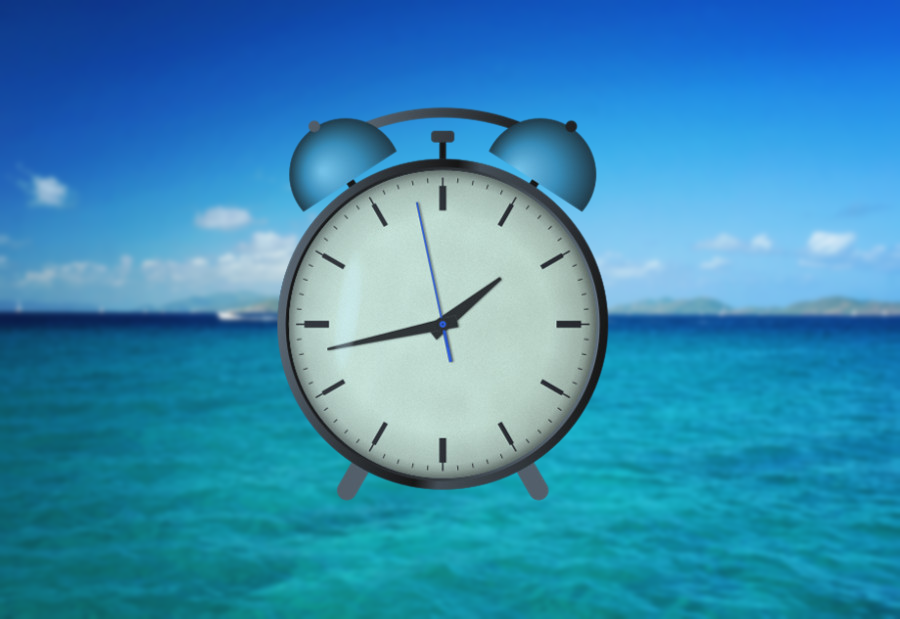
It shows 1h42m58s
